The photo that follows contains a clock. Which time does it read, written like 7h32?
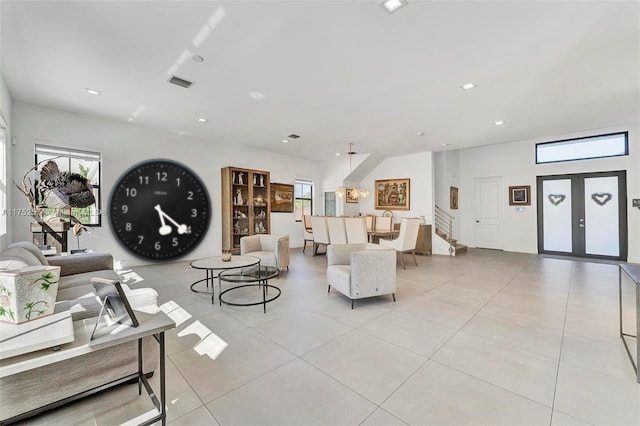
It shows 5h21
